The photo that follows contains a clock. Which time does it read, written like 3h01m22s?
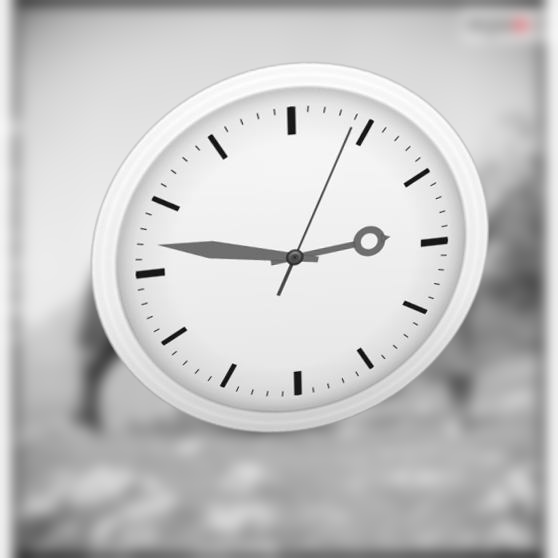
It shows 2h47m04s
